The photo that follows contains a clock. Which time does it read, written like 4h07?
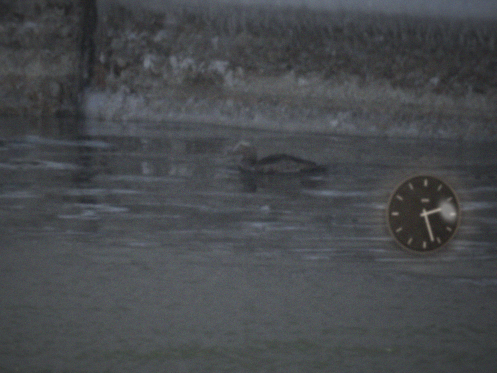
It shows 2h27
